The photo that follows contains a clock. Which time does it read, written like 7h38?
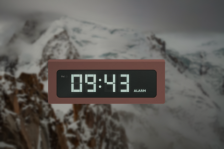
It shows 9h43
